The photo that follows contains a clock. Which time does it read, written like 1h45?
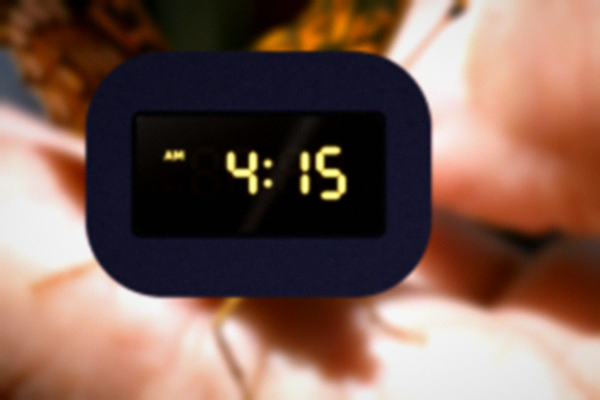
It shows 4h15
